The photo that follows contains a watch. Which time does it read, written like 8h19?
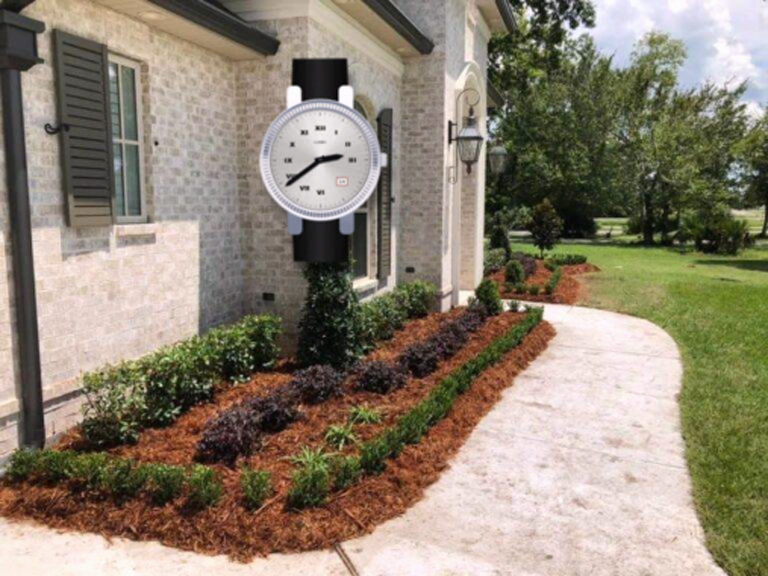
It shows 2h39
